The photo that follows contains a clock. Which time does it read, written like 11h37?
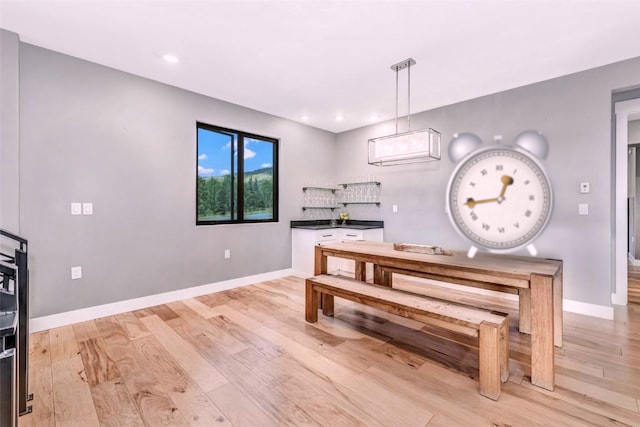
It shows 12h44
